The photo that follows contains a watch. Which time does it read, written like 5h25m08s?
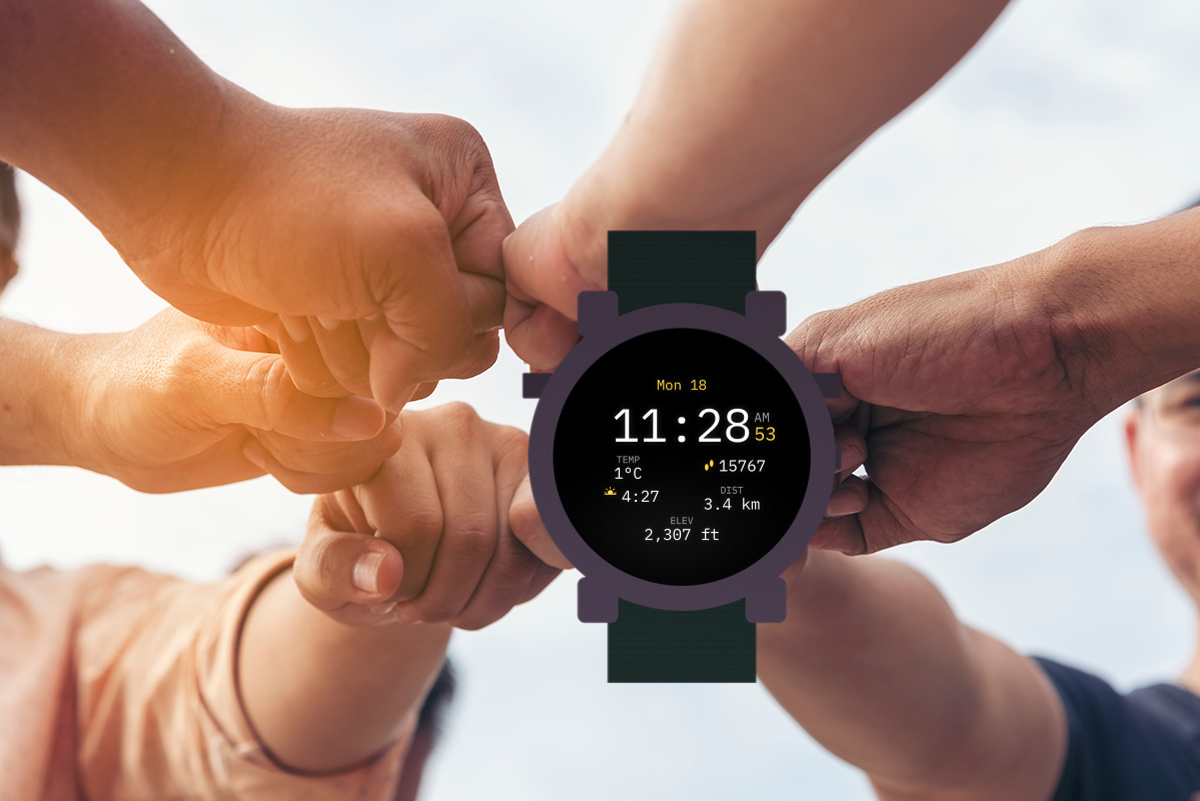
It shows 11h28m53s
